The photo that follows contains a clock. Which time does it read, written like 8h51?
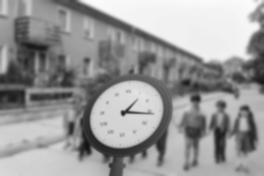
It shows 1h16
